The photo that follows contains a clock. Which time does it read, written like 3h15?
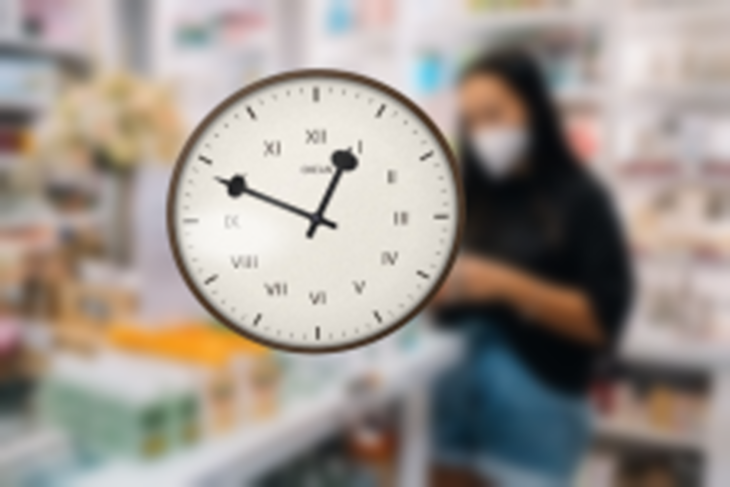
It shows 12h49
